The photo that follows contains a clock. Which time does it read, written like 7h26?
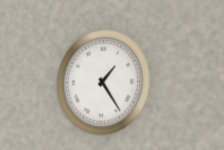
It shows 1h24
